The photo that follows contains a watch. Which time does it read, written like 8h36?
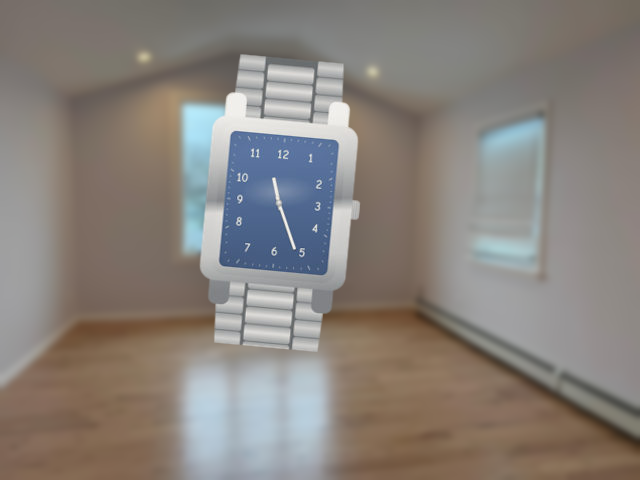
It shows 11h26
